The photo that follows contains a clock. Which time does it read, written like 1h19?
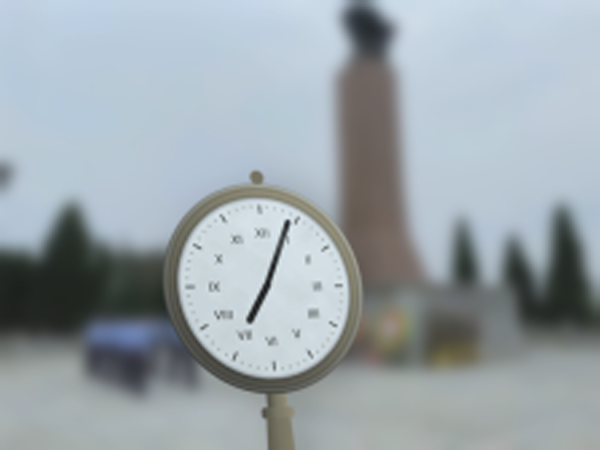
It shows 7h04
